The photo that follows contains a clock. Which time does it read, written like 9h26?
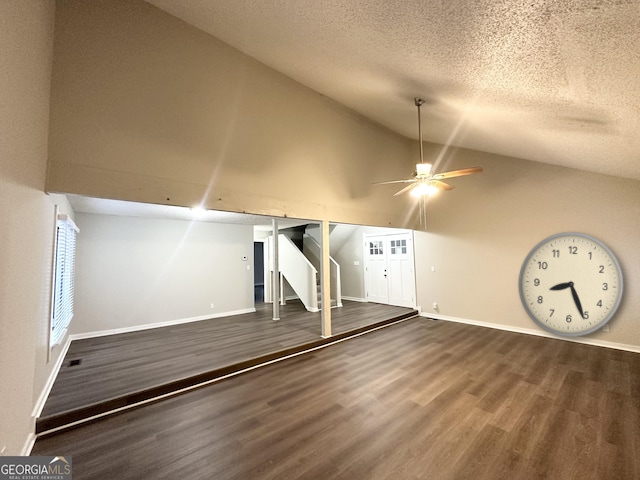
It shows 8h26
